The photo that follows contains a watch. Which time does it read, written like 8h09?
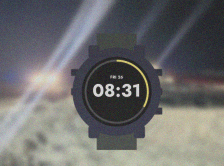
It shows 8h31
